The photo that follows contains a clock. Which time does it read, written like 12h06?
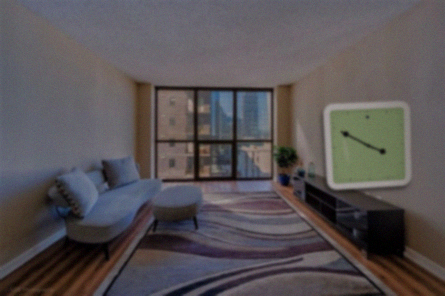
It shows 3h50
